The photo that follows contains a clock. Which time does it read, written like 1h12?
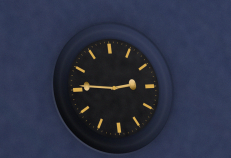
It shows 2h46
